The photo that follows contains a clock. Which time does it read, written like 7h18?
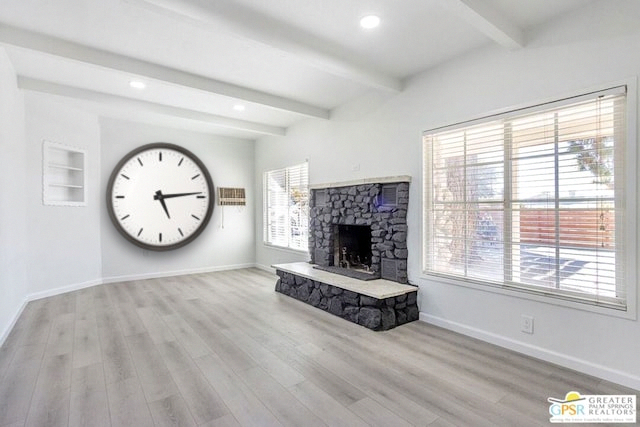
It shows 5h14
